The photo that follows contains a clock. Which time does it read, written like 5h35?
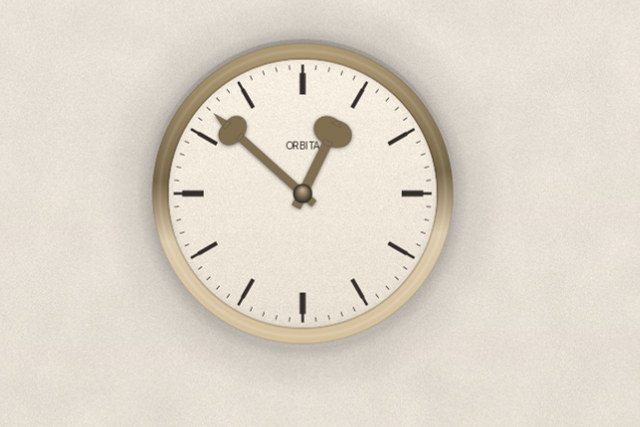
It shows 12h52
